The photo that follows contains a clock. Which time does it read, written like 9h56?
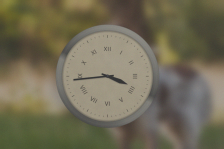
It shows 3h44
